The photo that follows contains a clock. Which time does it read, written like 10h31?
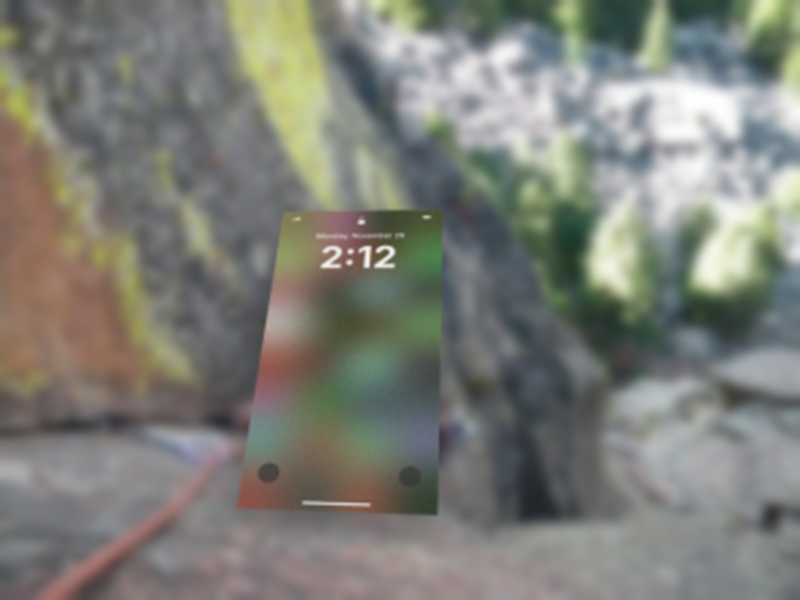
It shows 2h12
